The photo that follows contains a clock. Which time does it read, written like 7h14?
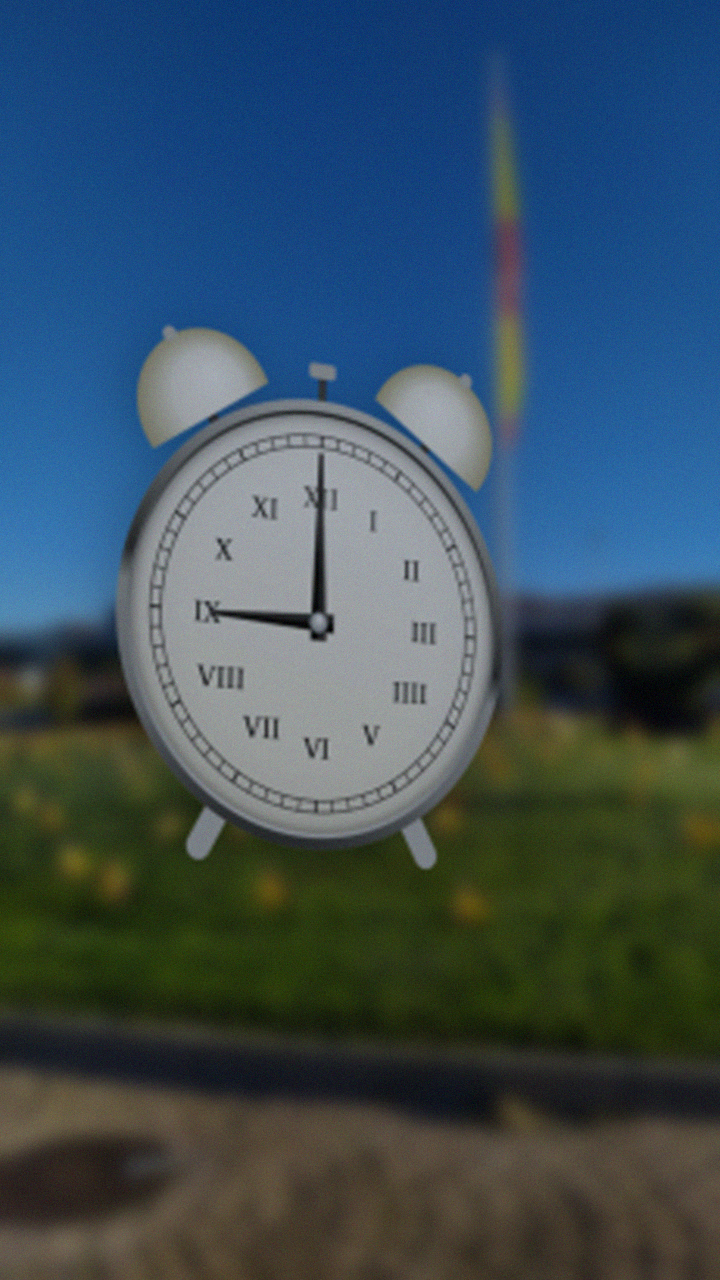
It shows 9h00
